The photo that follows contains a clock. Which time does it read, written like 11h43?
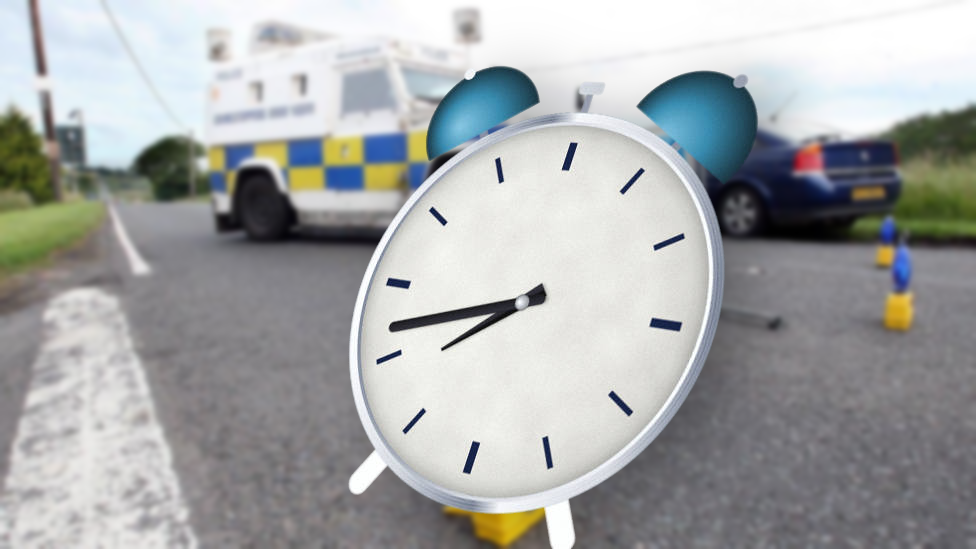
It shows 7h42
